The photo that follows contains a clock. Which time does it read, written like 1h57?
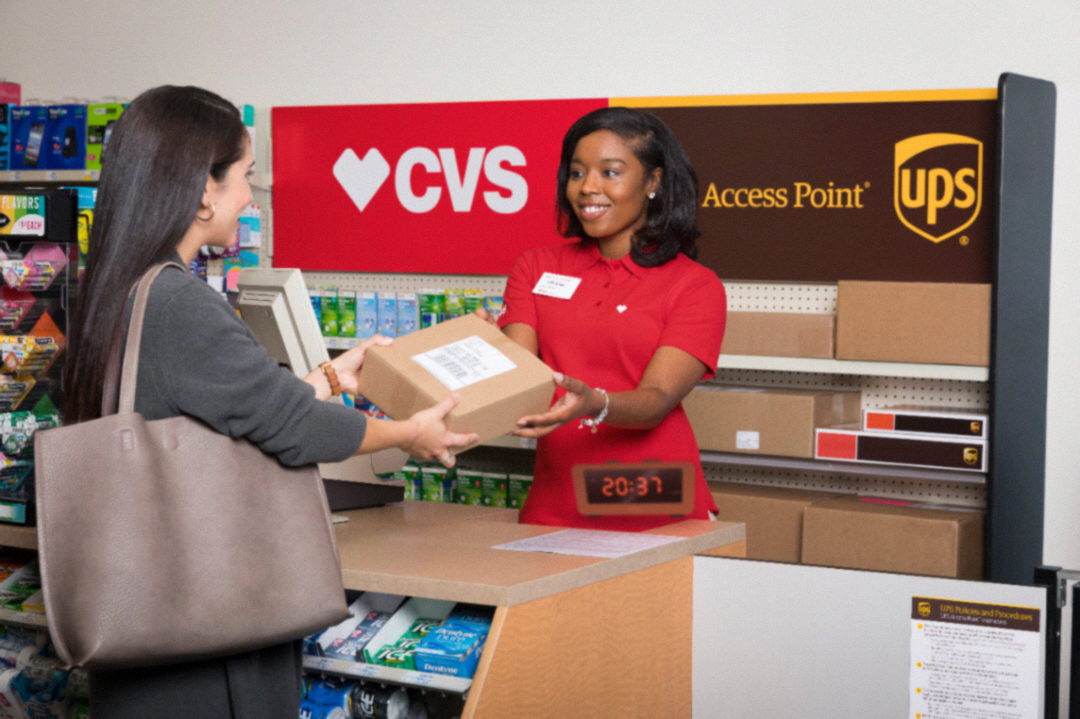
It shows 20h37
